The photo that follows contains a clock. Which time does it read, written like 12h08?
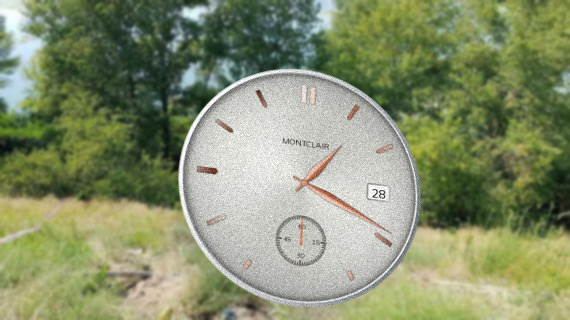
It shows 1h19
